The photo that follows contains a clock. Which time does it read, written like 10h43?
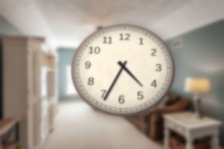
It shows 4h34
